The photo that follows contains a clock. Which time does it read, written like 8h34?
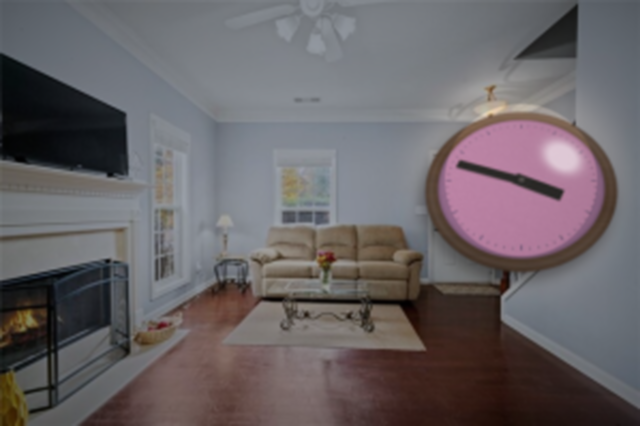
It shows 3h48
